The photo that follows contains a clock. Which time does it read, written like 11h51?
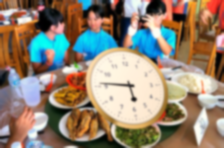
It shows 5h46
